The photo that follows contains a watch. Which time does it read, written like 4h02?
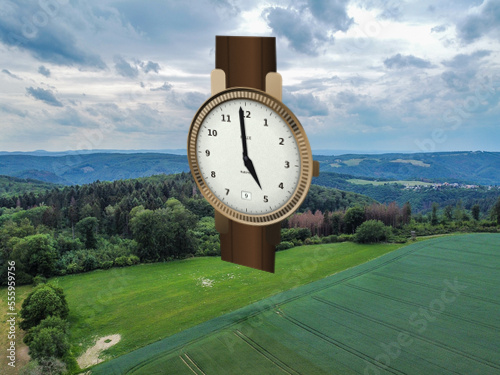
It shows 4h59
